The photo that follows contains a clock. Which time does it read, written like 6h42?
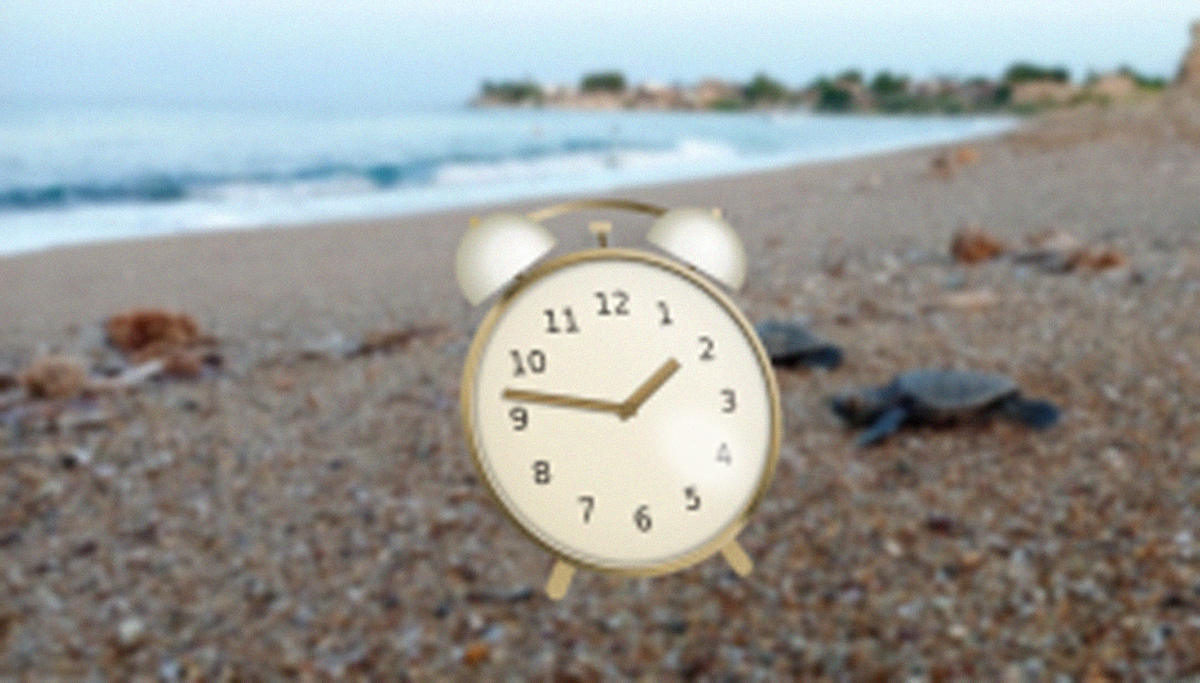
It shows 1h47
